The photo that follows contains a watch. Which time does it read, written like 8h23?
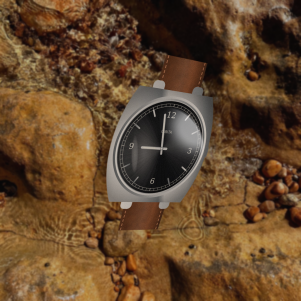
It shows 8h58
